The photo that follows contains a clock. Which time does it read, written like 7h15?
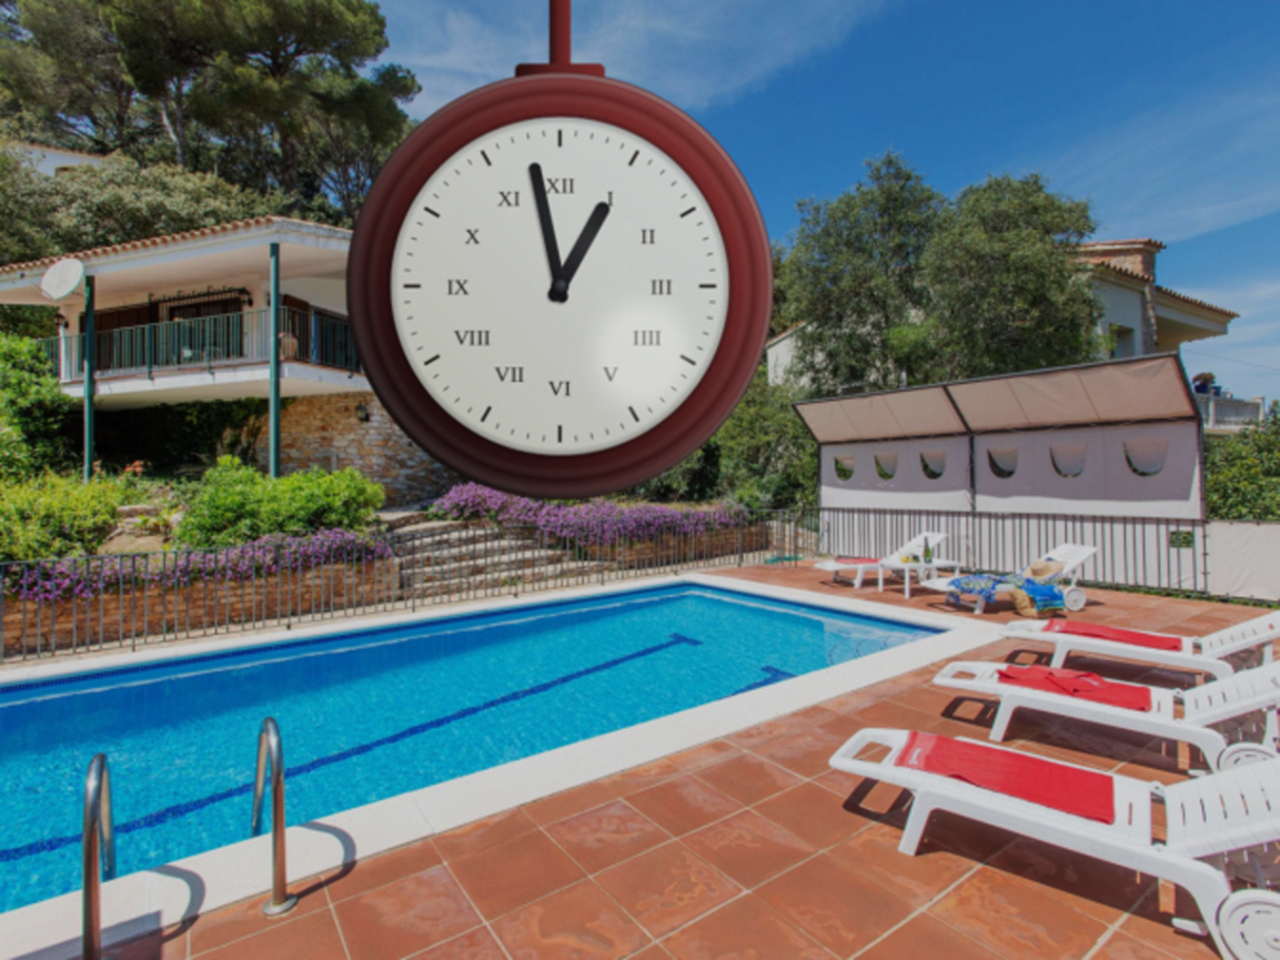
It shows 12h58
